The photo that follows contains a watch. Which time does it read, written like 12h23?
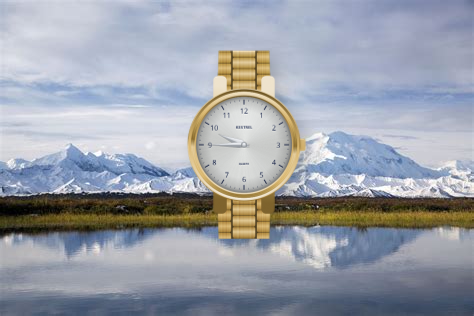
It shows 9h45
